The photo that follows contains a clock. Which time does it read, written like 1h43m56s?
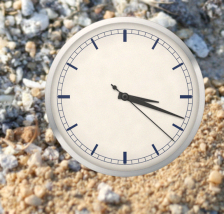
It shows 3h18m22s
